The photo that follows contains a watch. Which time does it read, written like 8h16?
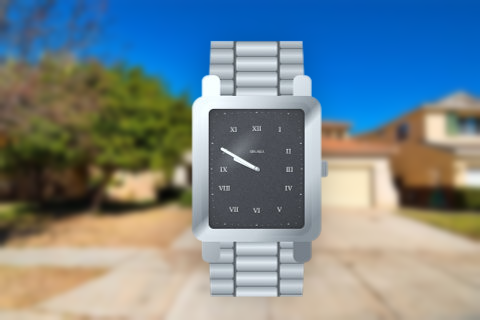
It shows 9h50
